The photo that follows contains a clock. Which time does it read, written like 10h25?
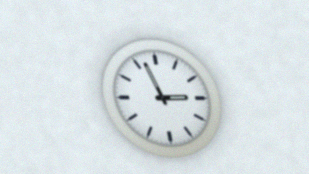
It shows 2h57
